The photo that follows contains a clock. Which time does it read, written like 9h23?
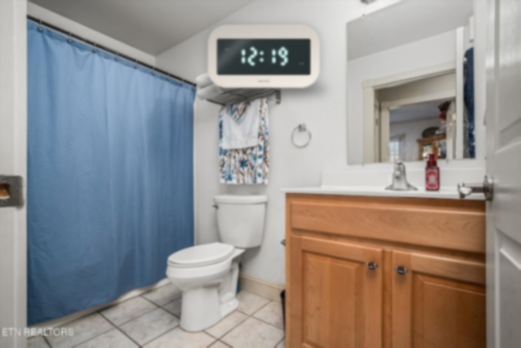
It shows 12h19
